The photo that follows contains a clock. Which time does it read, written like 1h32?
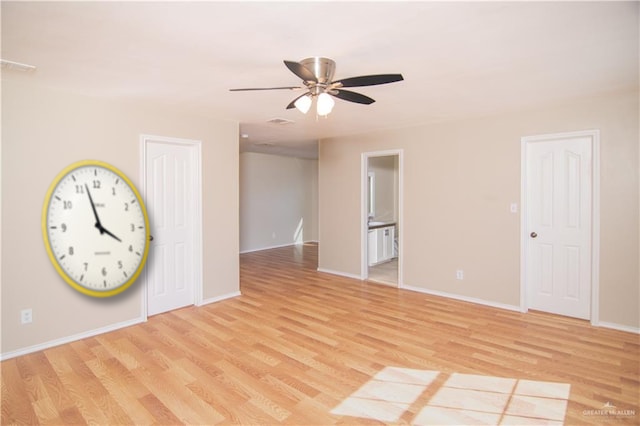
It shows 3h57
